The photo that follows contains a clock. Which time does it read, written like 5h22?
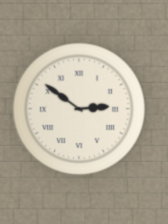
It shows 2h51
